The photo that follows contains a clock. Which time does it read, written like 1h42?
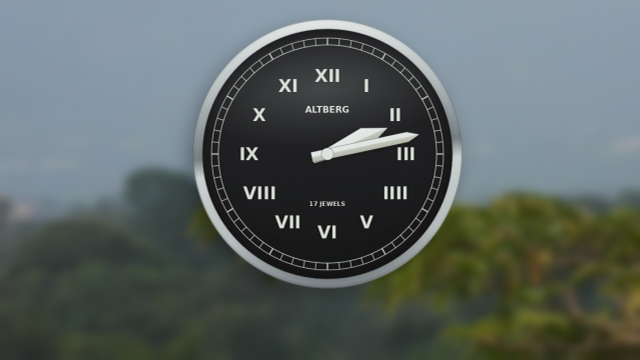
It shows 2h13
